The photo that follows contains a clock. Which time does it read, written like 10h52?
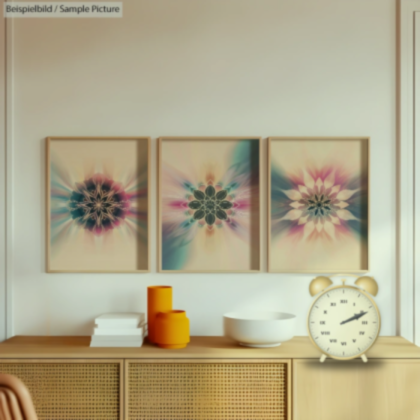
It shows 2h11
